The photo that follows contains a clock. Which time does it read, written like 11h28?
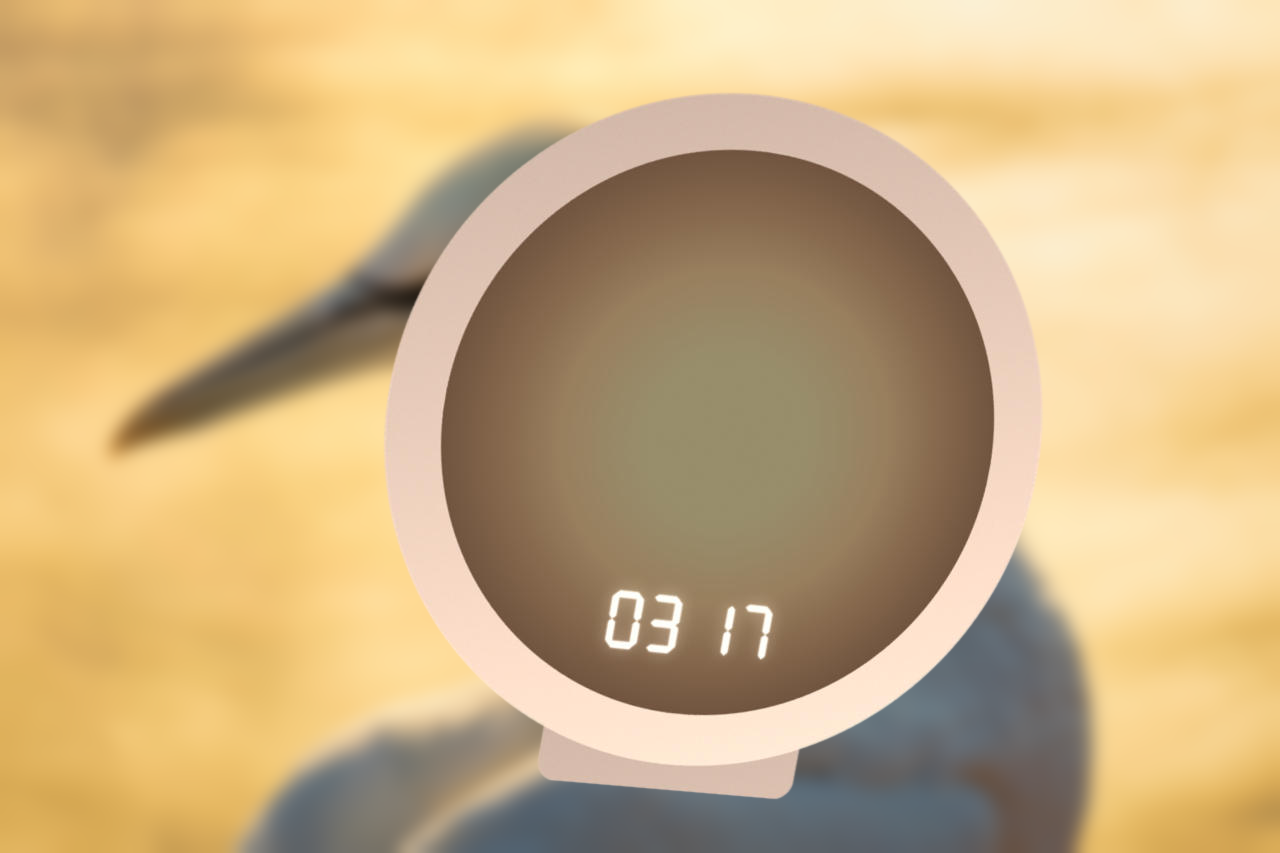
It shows 3h17
